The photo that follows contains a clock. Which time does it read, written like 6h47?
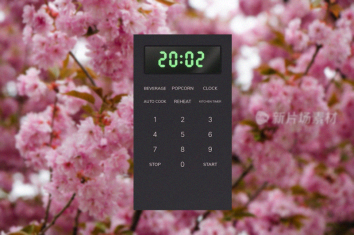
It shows 20h02
